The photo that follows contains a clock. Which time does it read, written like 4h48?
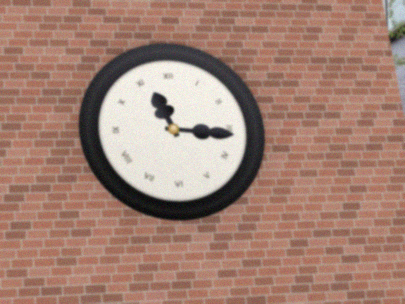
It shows 11h16
